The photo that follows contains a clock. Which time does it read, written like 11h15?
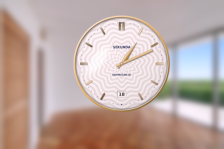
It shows 1h11
